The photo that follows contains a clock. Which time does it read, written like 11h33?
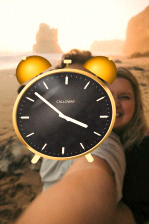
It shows 3h52
